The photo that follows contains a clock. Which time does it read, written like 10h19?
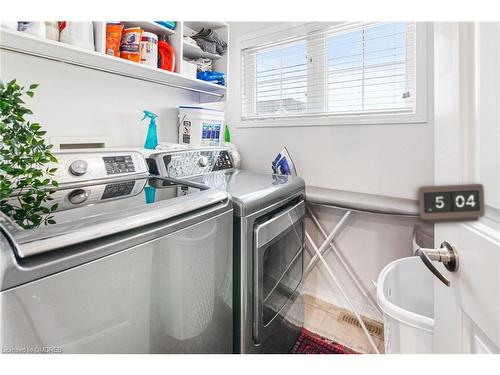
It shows 5h04
